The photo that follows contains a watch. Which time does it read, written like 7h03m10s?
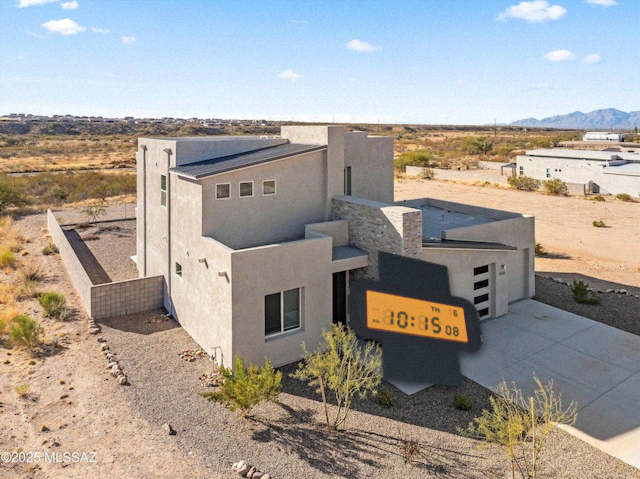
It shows 10h15m08s
